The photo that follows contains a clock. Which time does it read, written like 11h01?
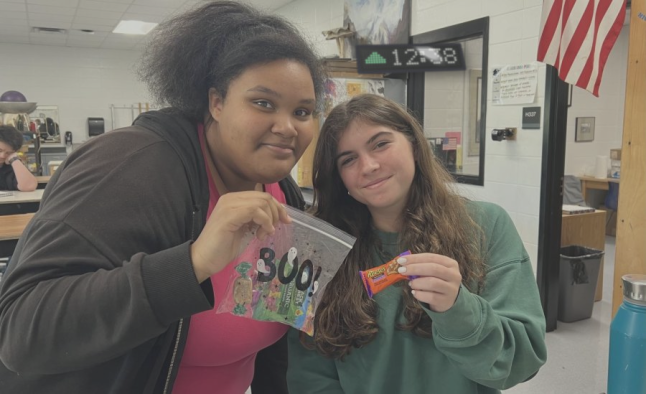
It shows 12h38
